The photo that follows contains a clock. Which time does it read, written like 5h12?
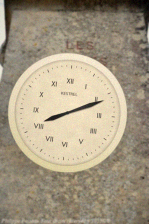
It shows 8h11
